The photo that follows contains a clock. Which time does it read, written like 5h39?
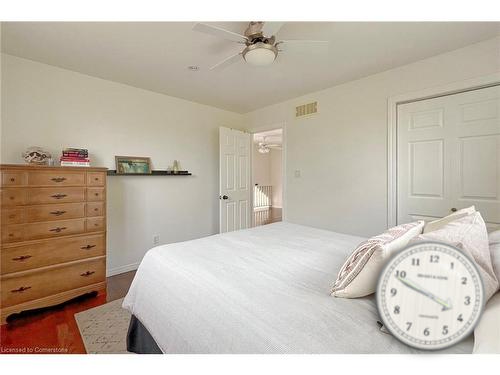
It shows 3h49
